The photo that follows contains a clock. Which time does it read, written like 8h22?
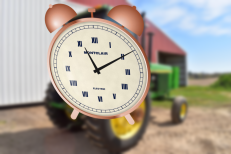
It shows 11h10
